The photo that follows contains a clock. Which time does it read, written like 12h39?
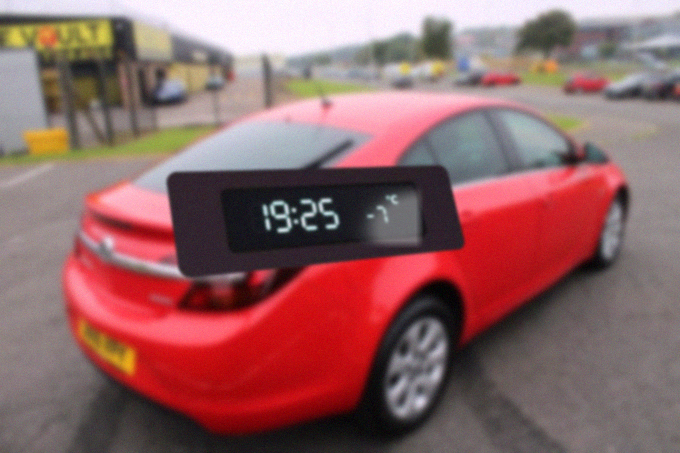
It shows 19h25
